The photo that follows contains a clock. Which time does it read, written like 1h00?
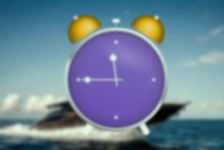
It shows 11h45
